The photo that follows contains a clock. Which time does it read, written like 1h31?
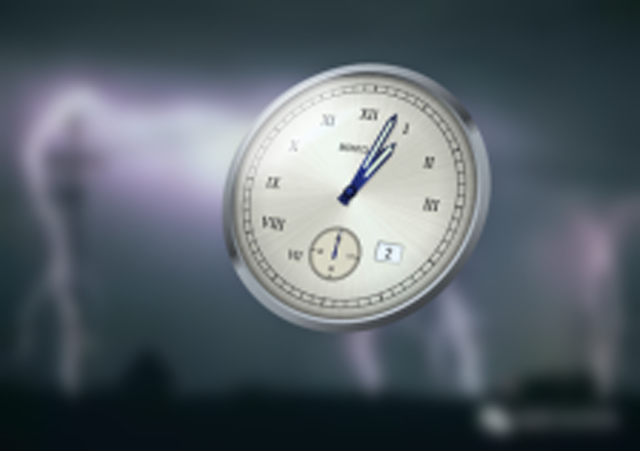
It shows 1h03
